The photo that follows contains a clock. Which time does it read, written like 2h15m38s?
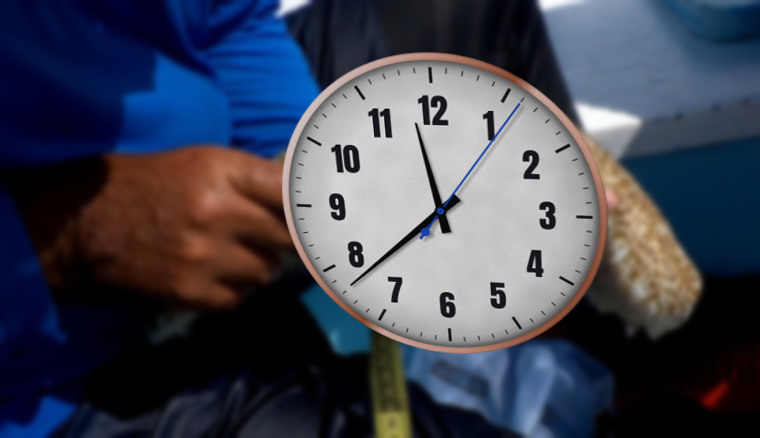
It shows 11h38m06s
